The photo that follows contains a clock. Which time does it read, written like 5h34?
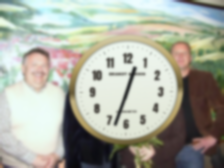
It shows 12h33
